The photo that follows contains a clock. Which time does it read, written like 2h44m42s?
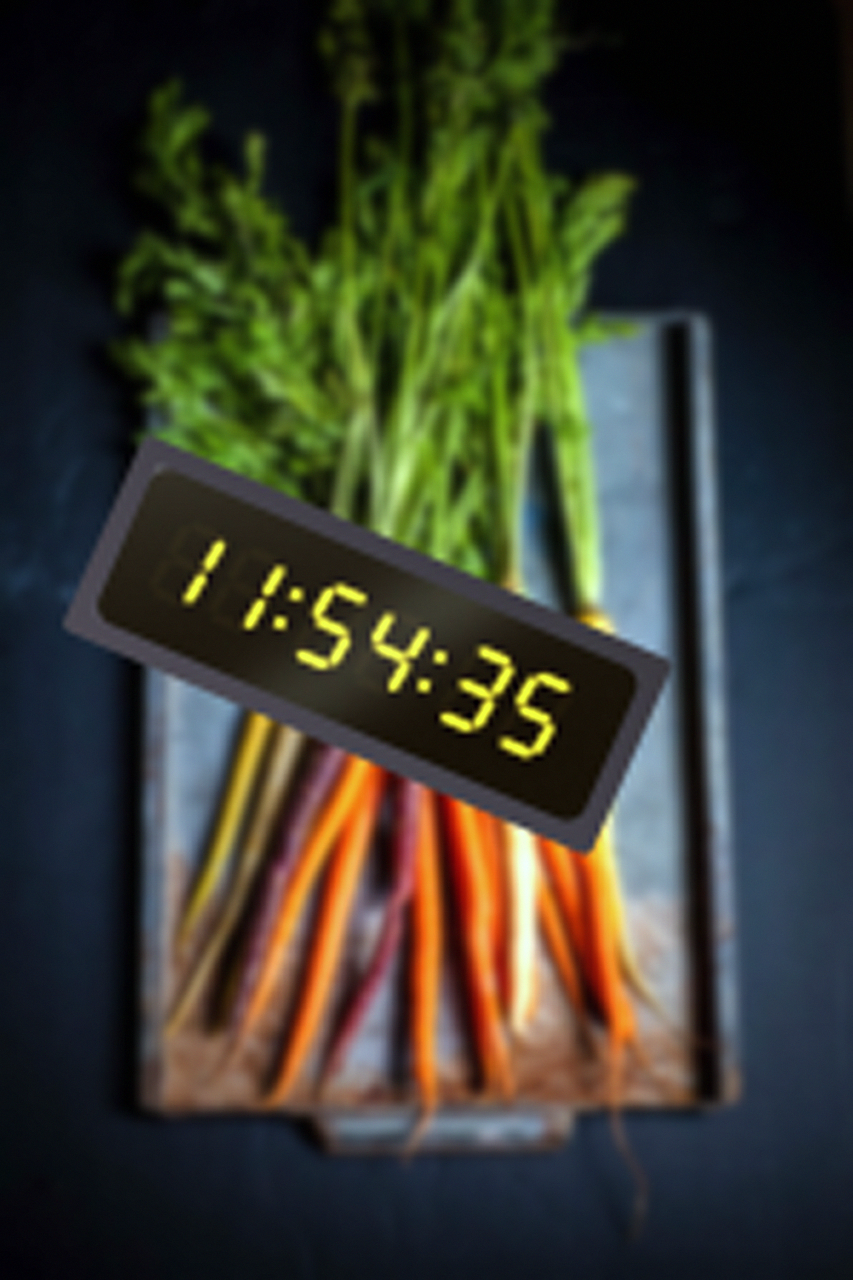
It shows 11h54m35s
